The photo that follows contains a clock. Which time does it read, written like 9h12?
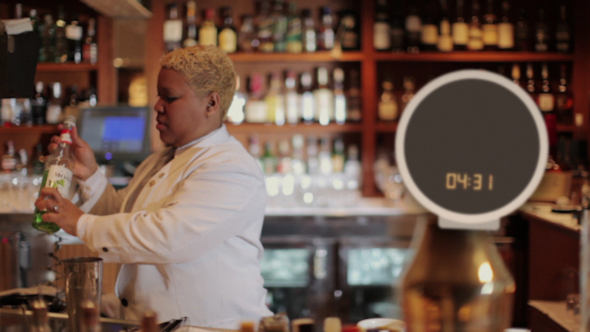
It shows 4h31
